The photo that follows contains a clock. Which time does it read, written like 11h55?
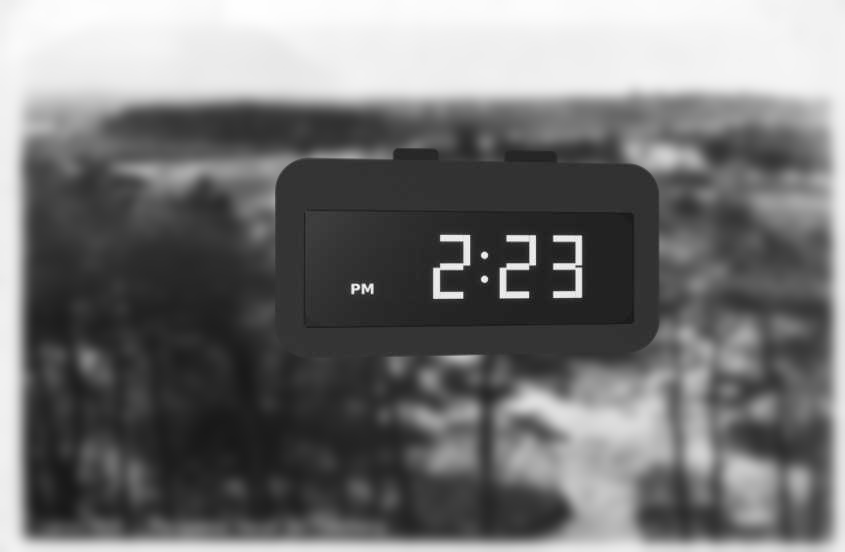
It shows 2h23
